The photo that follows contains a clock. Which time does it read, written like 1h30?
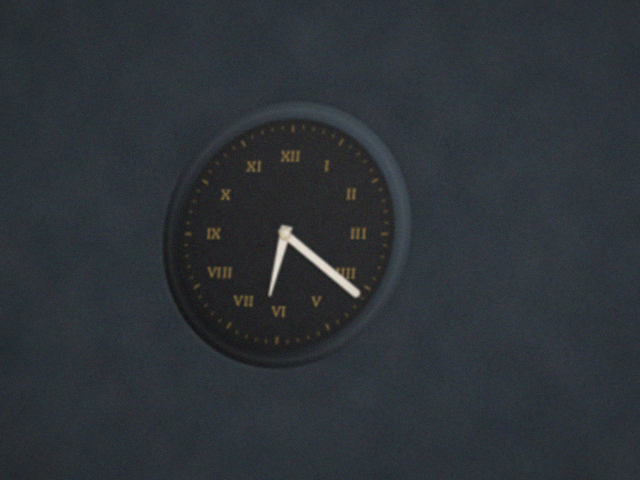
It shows 6h21
